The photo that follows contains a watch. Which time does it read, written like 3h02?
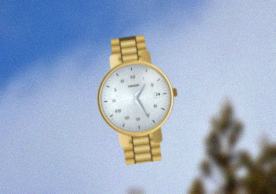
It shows 1h26
